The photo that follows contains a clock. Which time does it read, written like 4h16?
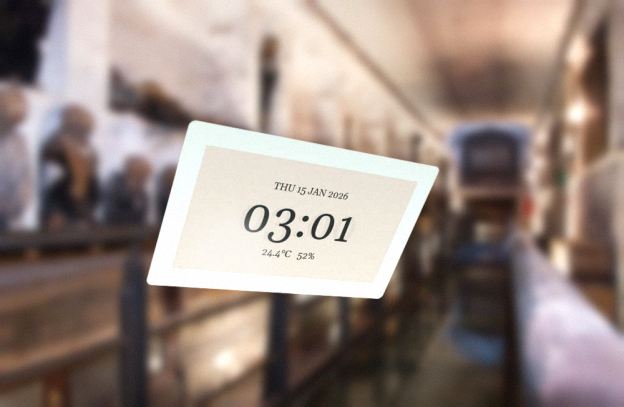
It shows 3h01
